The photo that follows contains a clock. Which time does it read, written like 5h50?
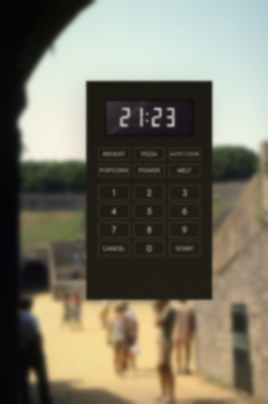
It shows 21h23
